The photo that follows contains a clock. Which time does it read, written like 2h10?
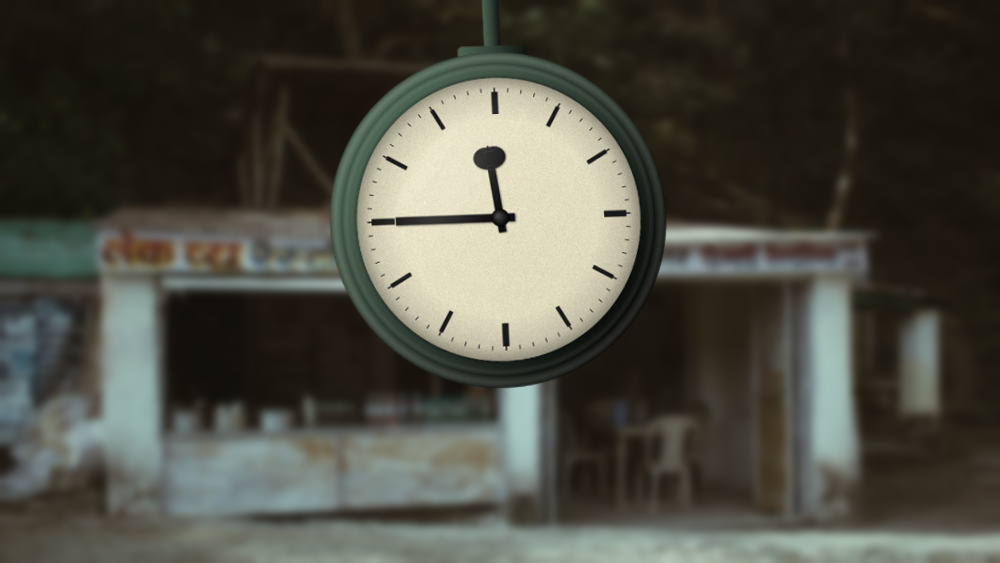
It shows 11h45
